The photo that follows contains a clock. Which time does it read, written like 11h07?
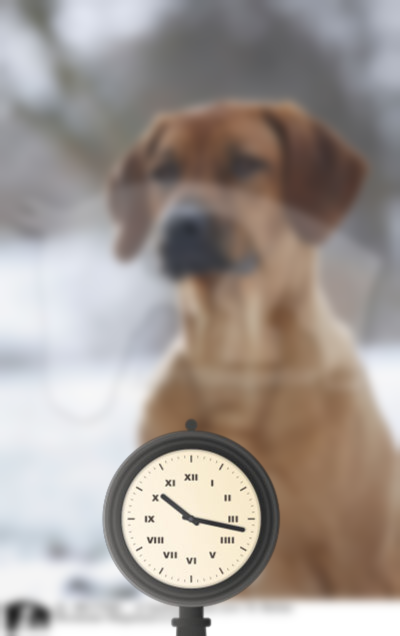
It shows 10h17
